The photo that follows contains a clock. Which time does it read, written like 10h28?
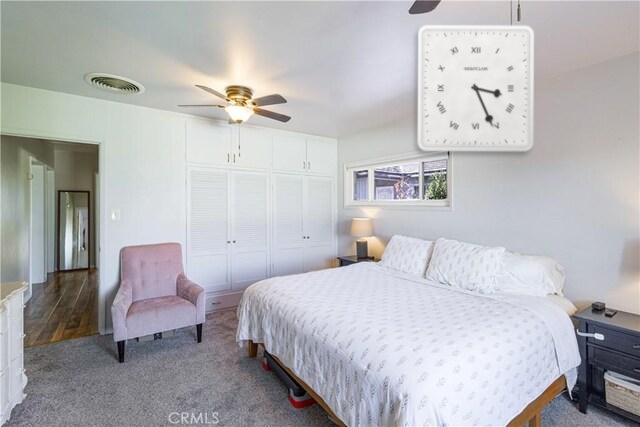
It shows 3h26
